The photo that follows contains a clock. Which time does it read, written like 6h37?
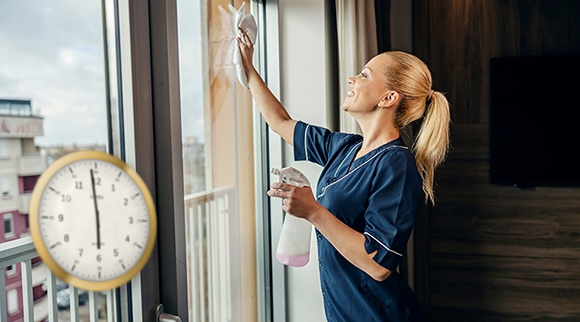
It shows 5h59
